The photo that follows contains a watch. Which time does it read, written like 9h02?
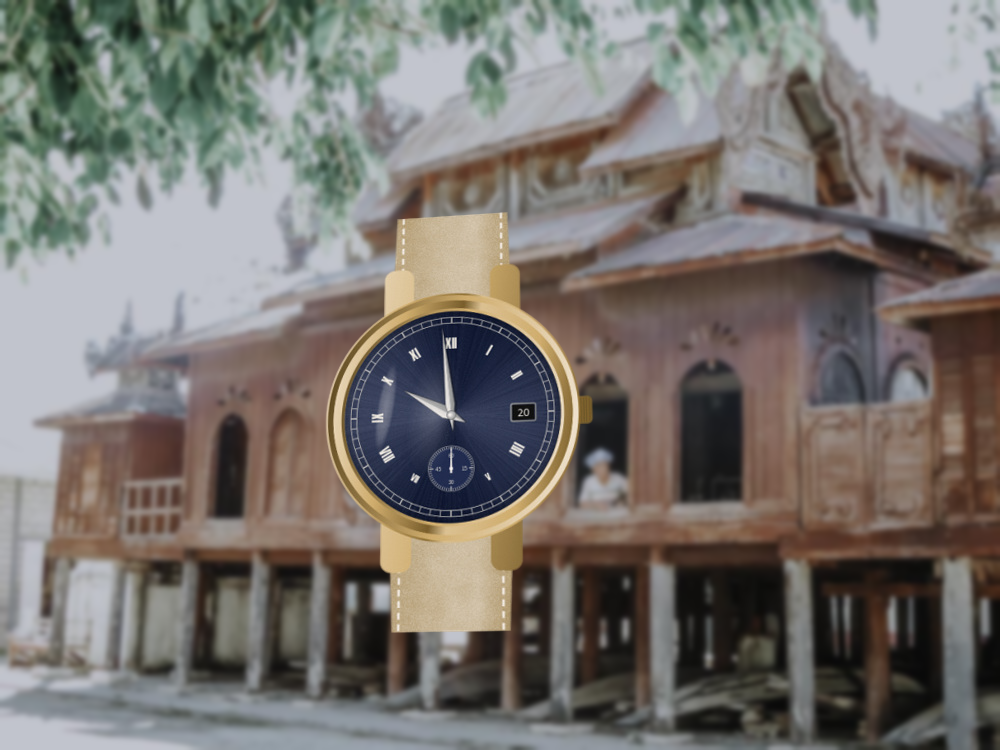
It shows 9h59
